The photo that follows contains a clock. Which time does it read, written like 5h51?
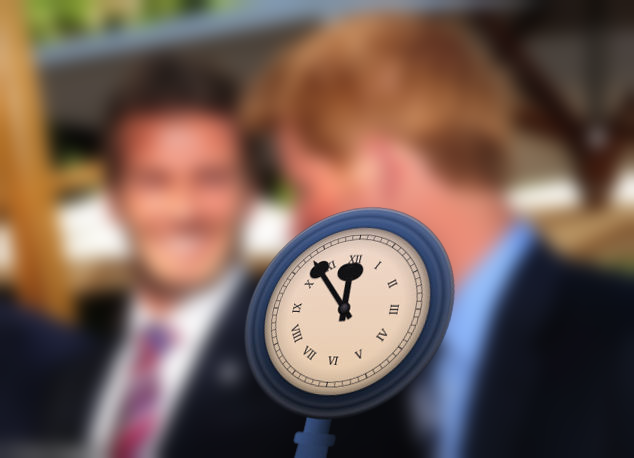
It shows 11h53
